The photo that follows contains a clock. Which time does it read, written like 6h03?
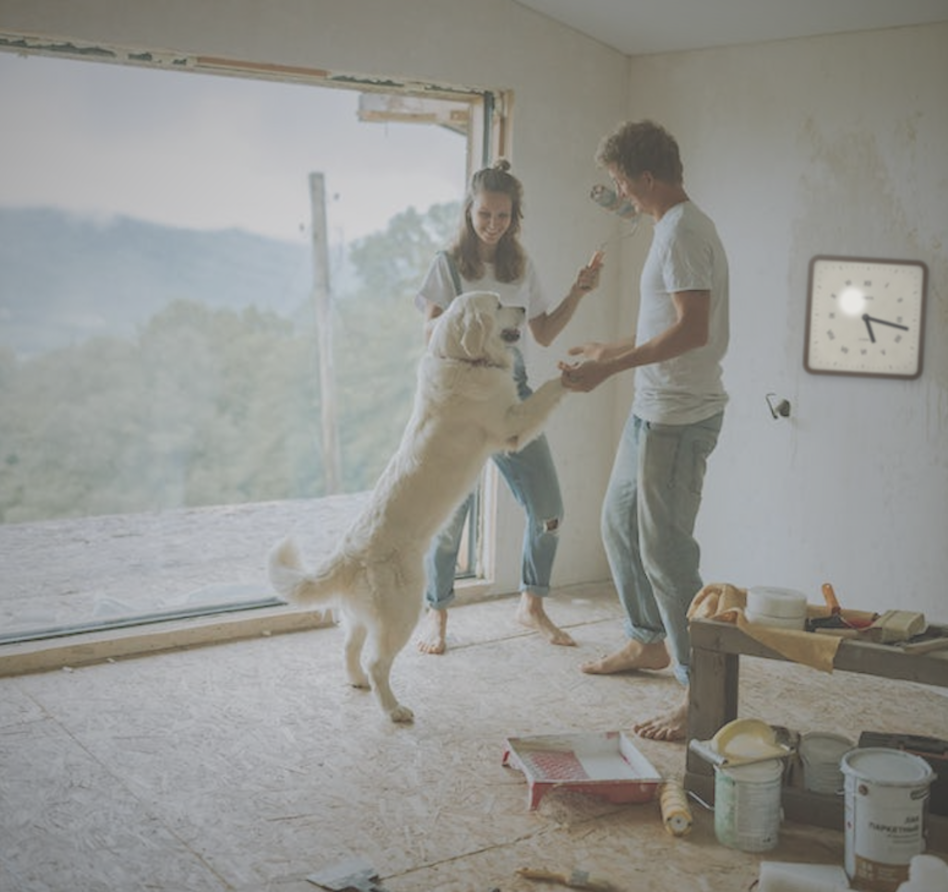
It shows 5h17
